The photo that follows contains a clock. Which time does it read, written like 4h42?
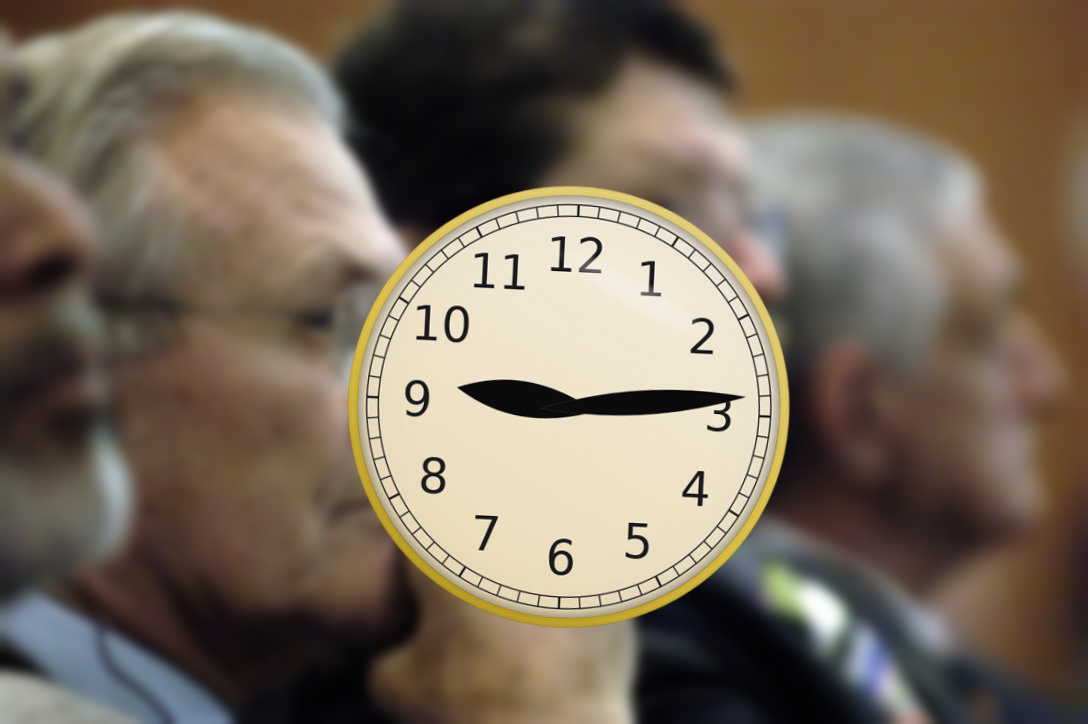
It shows 9h14
